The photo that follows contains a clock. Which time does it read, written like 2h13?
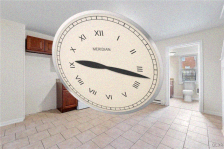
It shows 9h17
